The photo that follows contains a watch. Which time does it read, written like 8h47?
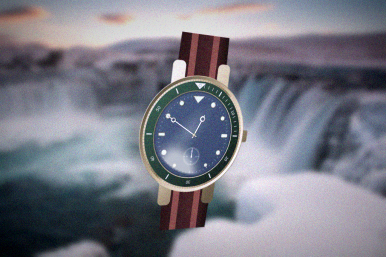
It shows 12h50
